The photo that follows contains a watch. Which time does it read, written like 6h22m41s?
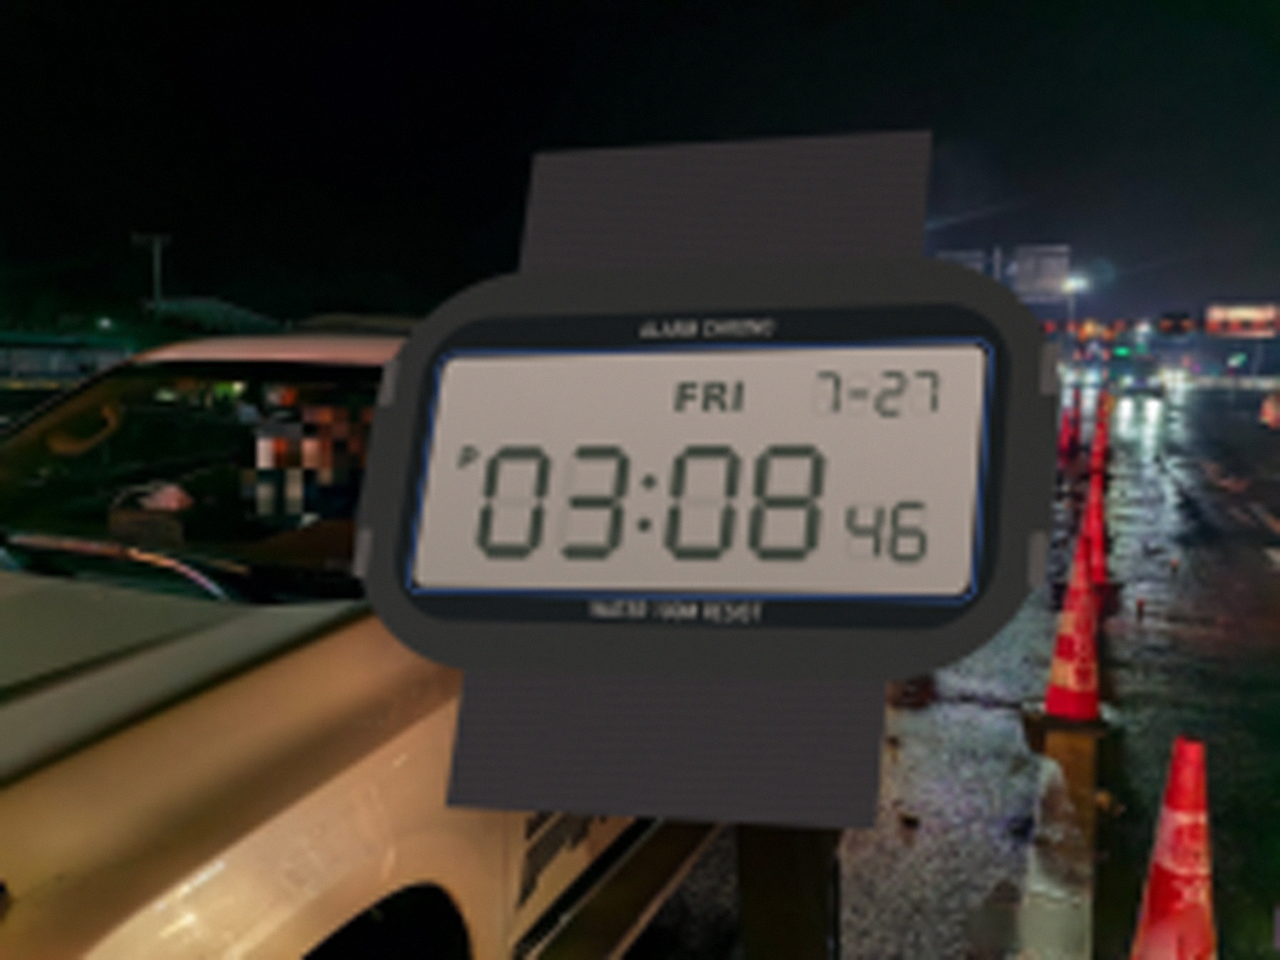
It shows 3h08m46s
